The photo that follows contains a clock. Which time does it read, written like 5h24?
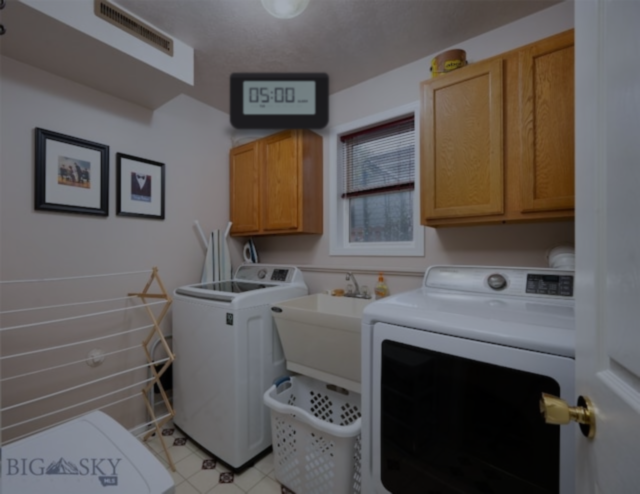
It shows 5h00
